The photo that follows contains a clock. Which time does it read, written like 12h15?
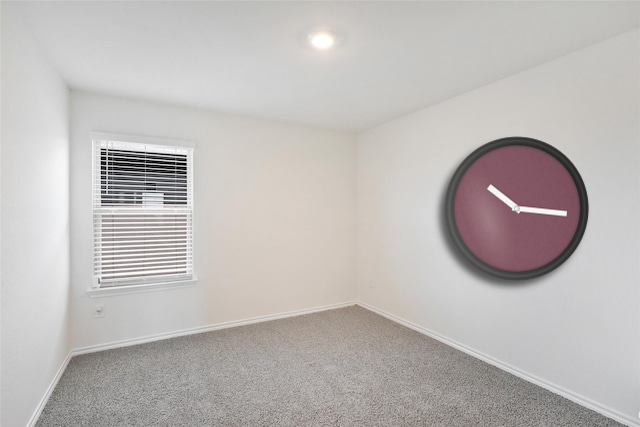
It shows 10h16
